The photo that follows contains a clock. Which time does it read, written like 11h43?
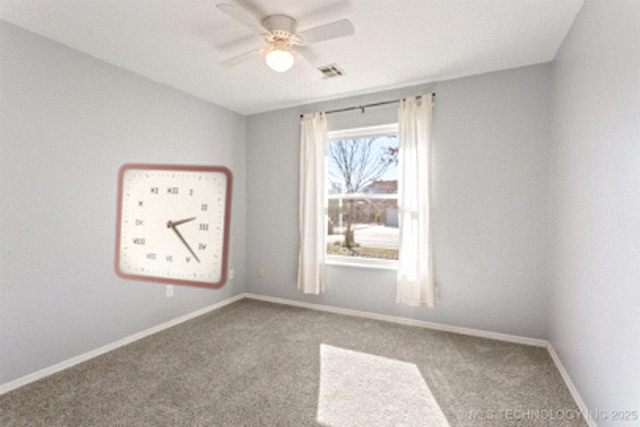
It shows 2h23
